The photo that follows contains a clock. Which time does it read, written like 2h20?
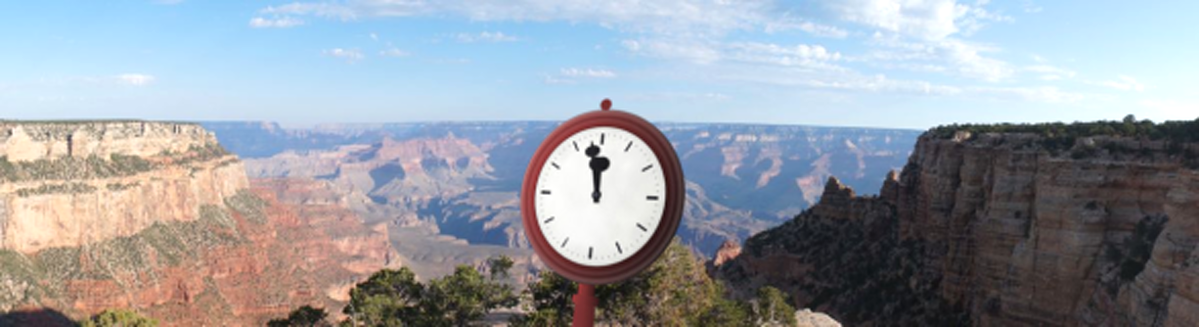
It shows 11h58
